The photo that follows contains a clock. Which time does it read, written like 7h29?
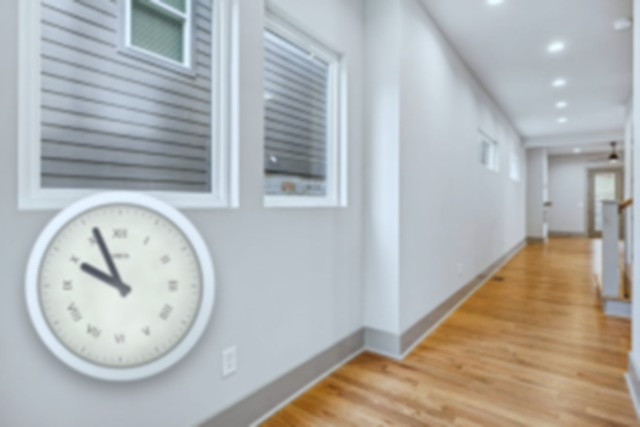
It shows 9h56
